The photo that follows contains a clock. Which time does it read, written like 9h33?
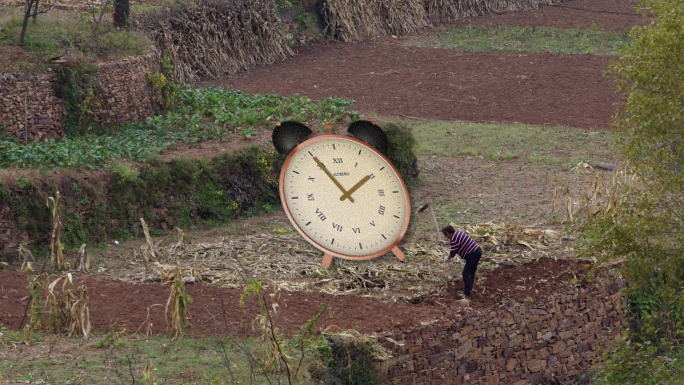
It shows 1h55
